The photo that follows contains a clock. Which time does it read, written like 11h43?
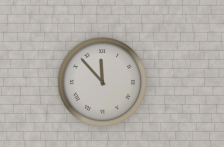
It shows 11h53
